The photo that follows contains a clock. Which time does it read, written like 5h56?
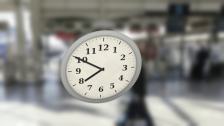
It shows 7h50
